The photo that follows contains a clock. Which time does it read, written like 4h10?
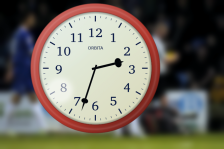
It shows 2h33
